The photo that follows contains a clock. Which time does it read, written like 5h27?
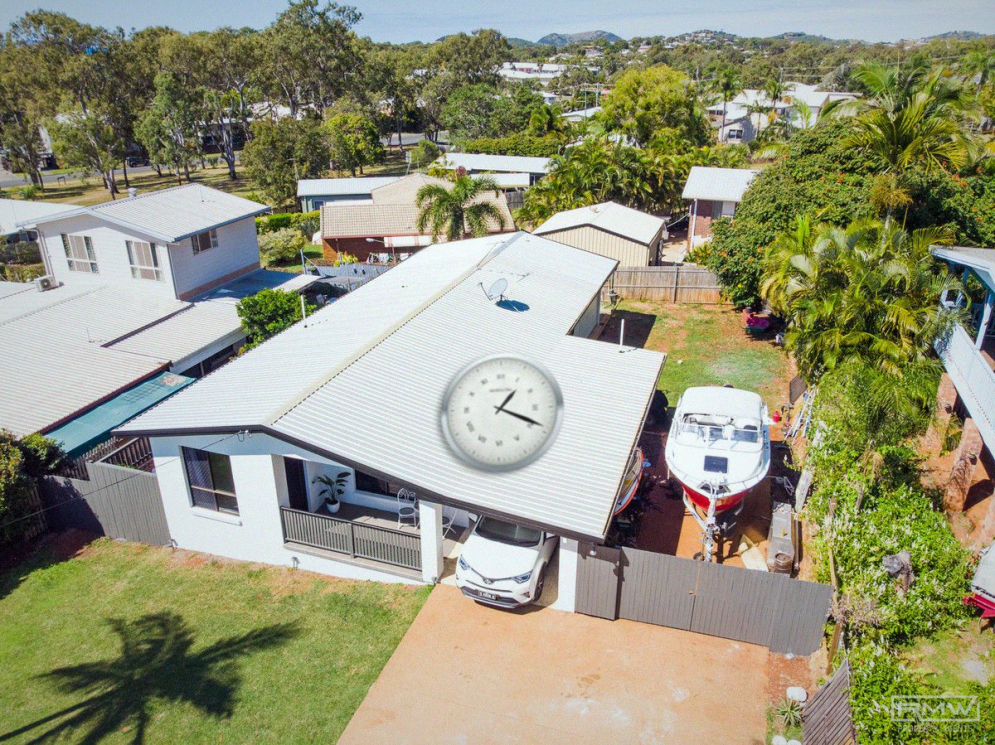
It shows 1h19
